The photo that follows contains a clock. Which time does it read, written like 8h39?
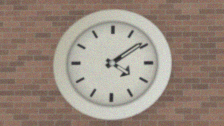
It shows 4h09
